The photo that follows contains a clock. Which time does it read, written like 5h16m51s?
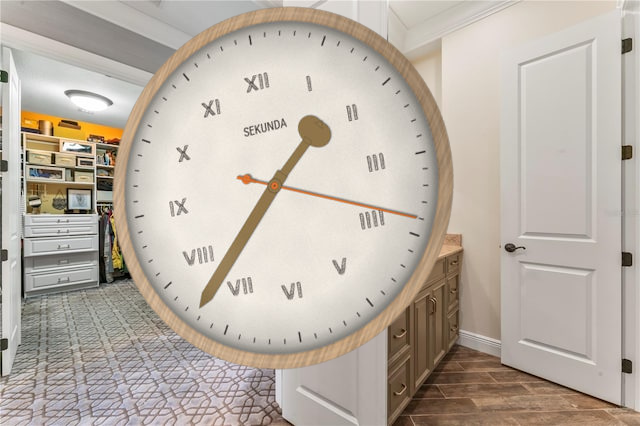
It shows 1h37m19s
